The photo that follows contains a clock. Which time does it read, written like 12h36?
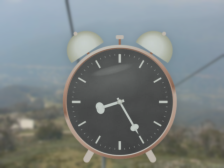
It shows 8h25
